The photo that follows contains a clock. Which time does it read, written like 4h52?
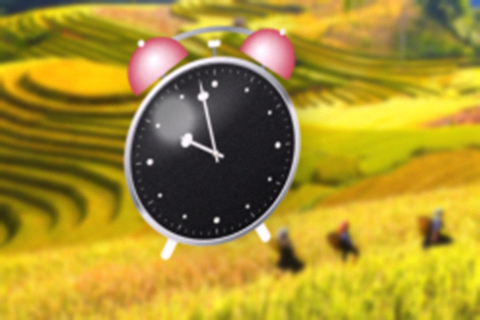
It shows 9h58
